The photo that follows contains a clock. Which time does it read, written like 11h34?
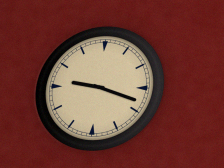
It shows 9h18
